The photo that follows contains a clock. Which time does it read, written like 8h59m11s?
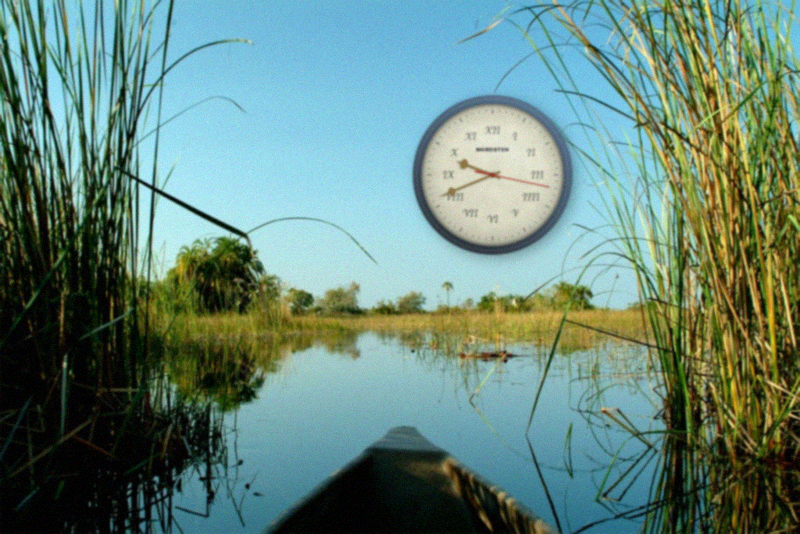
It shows 9h41m17s
